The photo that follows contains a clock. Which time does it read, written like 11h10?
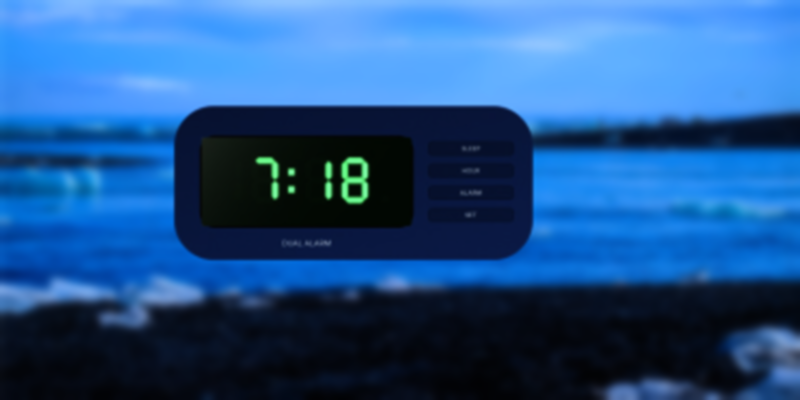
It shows 7h18
